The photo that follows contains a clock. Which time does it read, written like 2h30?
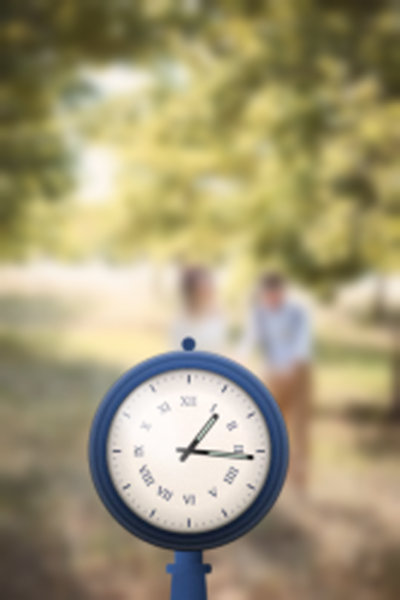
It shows 1h16
